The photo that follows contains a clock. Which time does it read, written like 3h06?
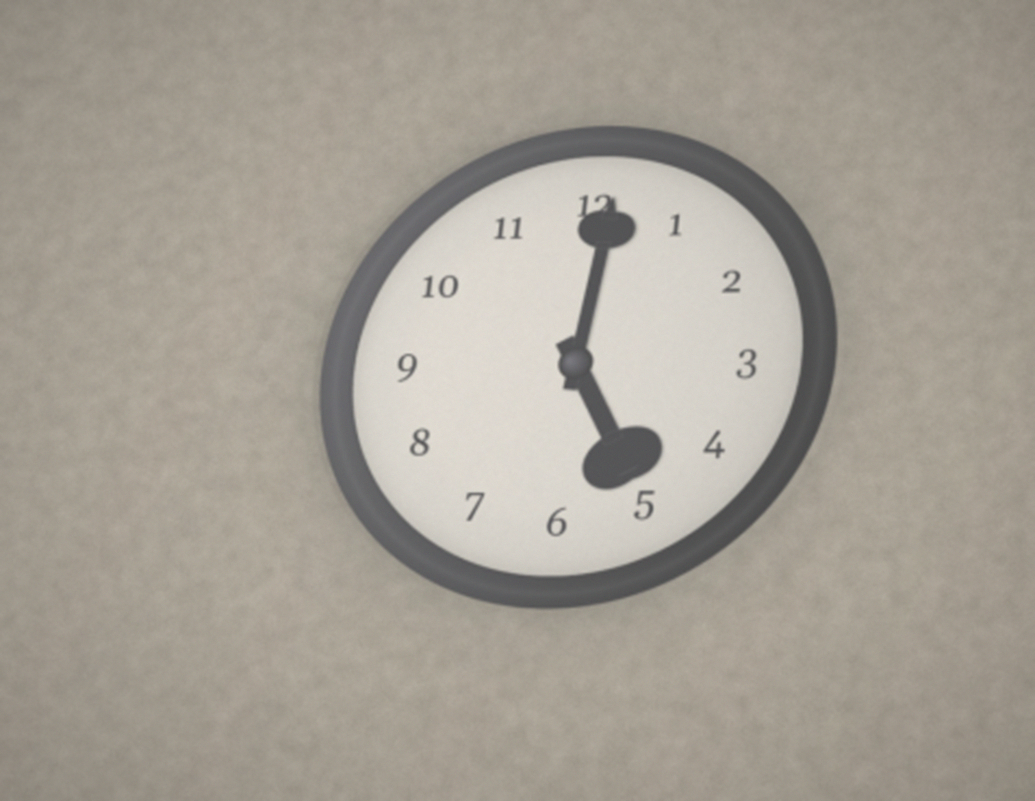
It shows 5h01
